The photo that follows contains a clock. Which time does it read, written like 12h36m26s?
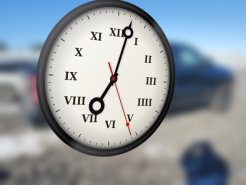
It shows 7h02m26s
